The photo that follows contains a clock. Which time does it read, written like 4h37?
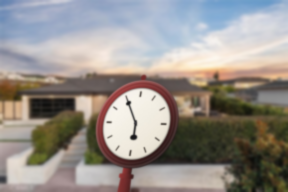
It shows 5h55
